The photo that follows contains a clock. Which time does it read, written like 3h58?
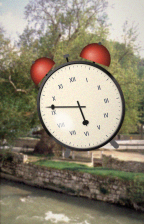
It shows 5h47
